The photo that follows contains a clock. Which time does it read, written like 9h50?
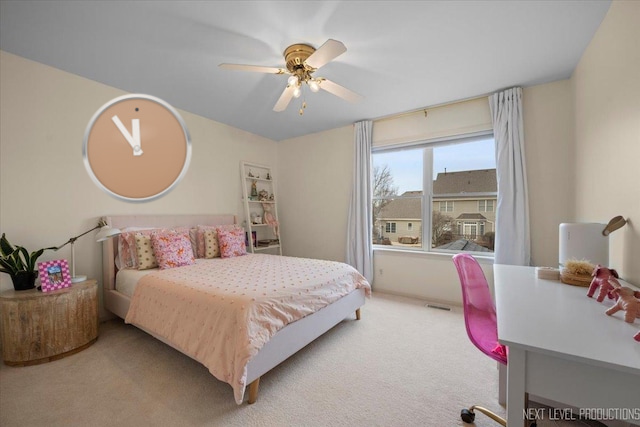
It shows 11h54
